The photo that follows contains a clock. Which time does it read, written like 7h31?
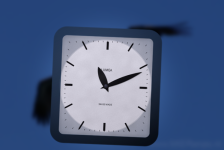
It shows 11h11
